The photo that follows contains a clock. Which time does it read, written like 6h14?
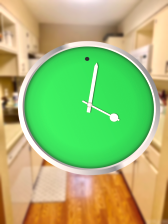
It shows 4h02
